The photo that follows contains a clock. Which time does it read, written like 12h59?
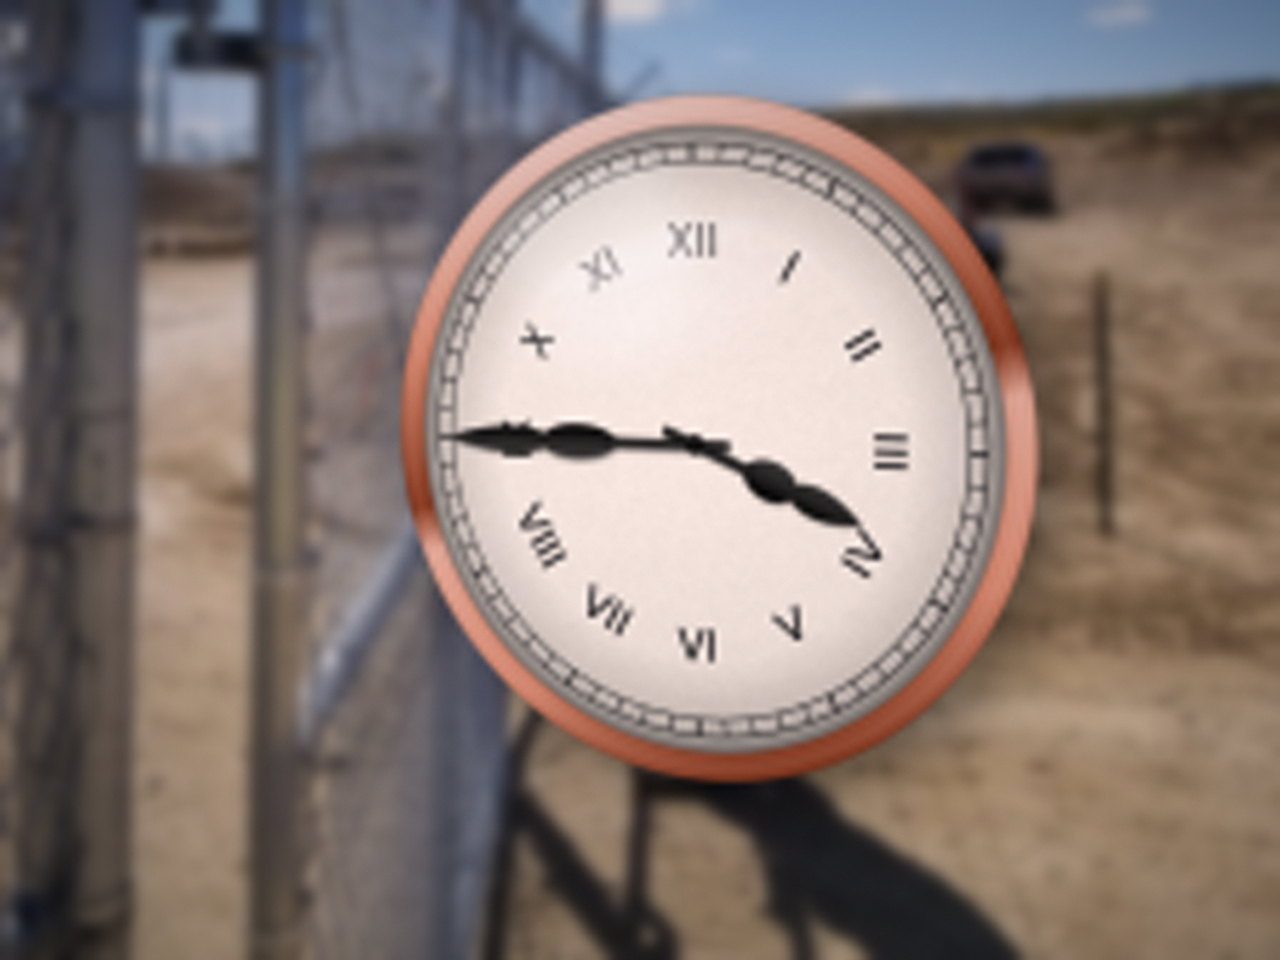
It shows 3h45
